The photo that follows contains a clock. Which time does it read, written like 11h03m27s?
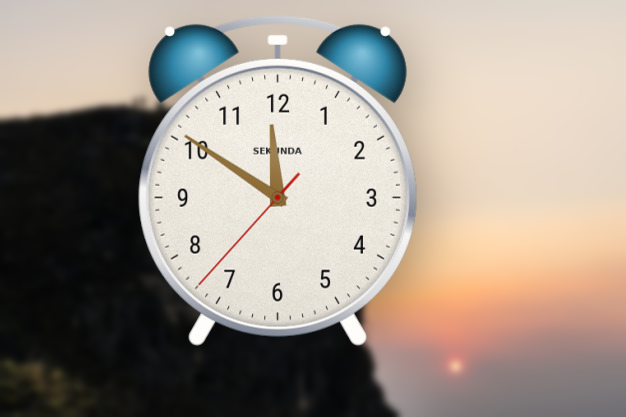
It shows 11h50m37s
